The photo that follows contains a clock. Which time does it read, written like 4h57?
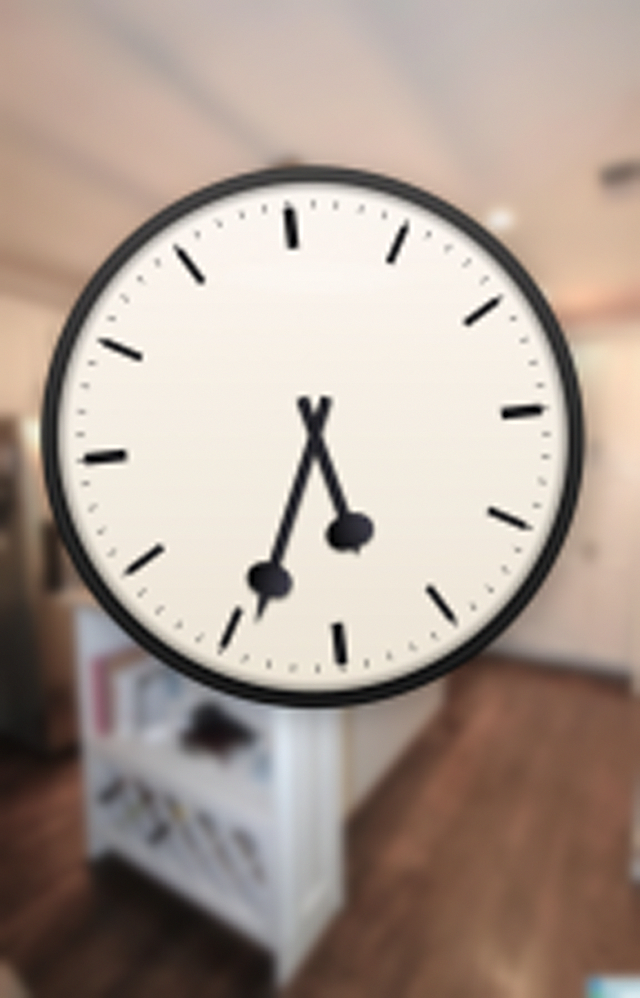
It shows 5h34
